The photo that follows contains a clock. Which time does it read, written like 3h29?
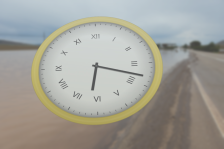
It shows 6h18
